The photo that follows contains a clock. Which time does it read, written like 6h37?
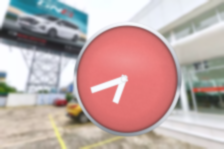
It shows 6h42
